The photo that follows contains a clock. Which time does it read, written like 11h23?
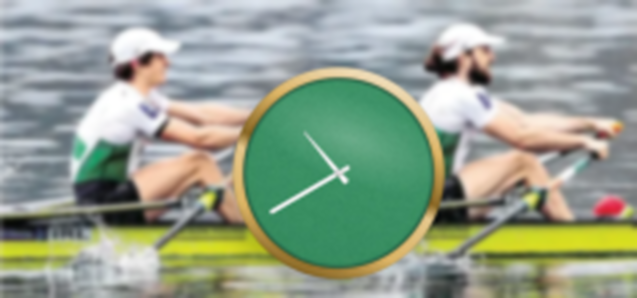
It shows 10h40
